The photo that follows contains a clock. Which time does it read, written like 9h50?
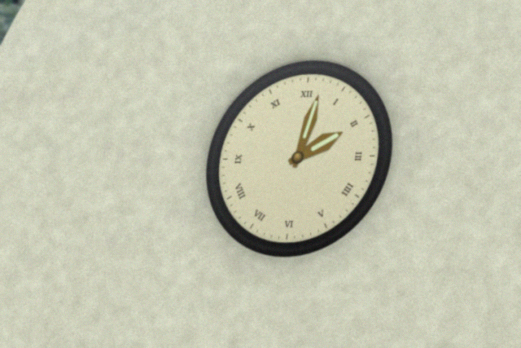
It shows 2h02
